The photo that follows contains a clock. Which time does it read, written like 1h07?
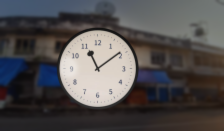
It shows 11h09
